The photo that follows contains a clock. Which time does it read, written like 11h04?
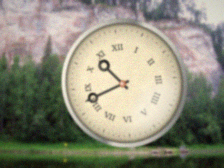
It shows 10h42
